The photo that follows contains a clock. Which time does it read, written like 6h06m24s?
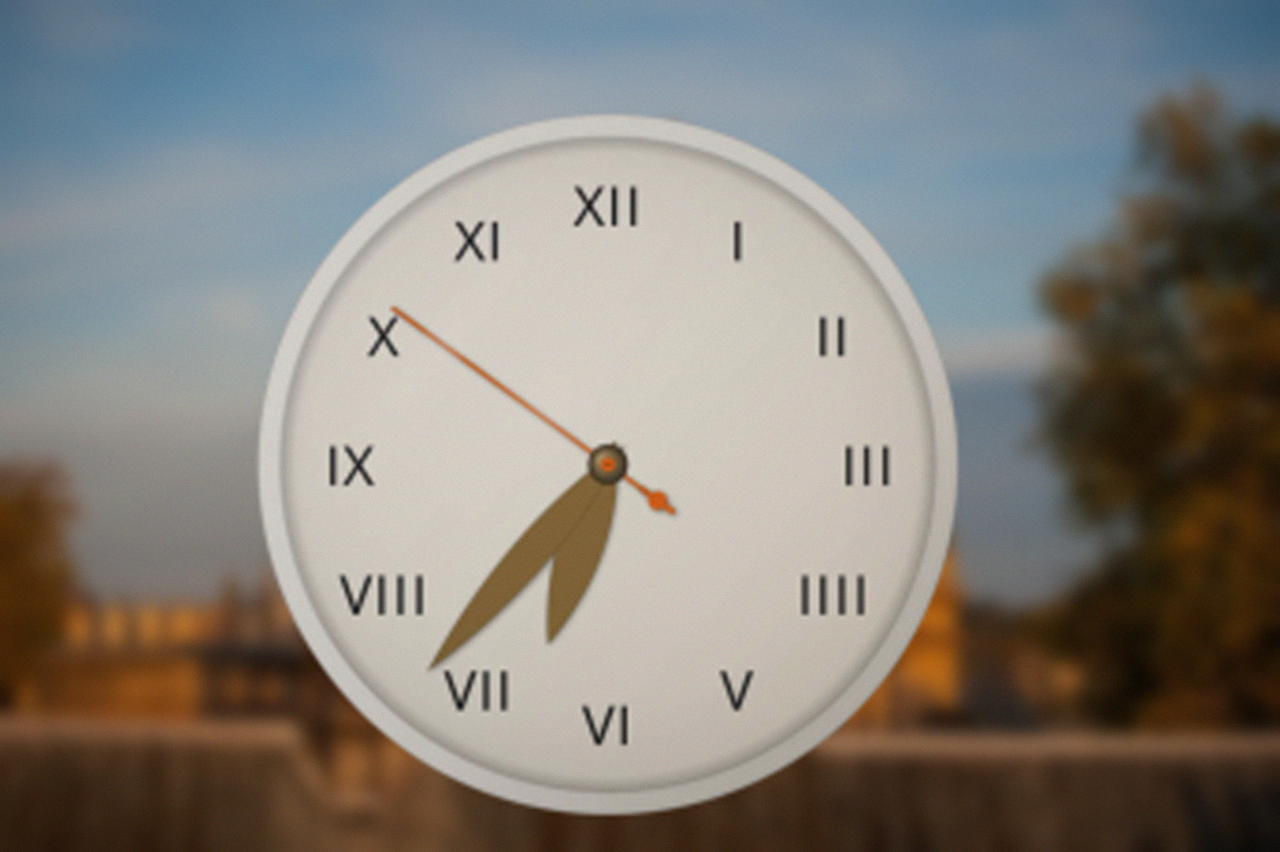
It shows 6h36m51s
